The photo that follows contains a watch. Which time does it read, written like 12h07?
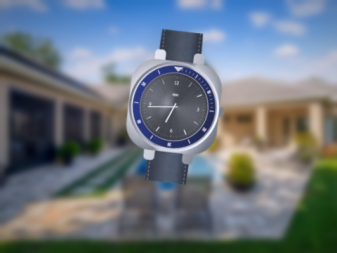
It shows 6h44
